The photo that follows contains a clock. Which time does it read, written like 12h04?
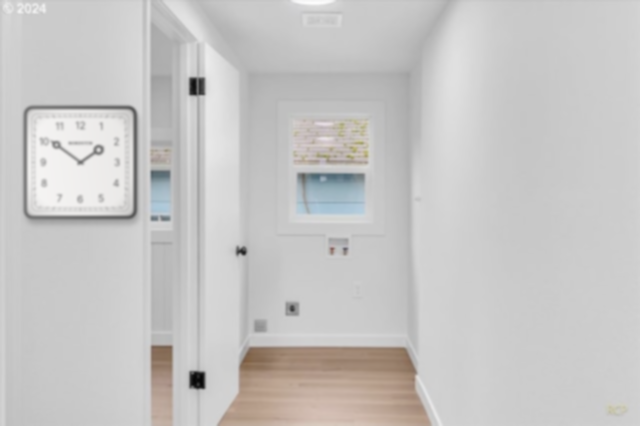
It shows 1h51
